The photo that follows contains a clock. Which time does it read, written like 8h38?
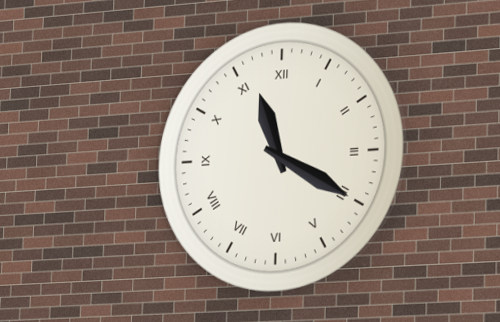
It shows 11h20
